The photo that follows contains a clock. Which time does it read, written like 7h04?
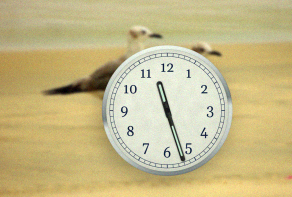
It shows 11h27
